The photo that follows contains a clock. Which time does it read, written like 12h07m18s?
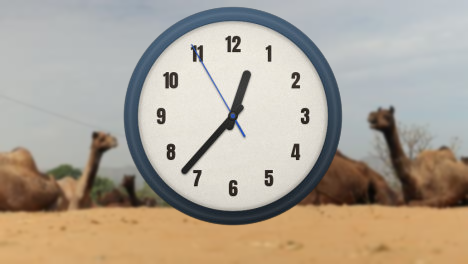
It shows 12h36m55s
